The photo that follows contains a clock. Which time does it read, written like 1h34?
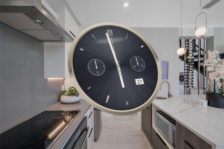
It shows 5h59
